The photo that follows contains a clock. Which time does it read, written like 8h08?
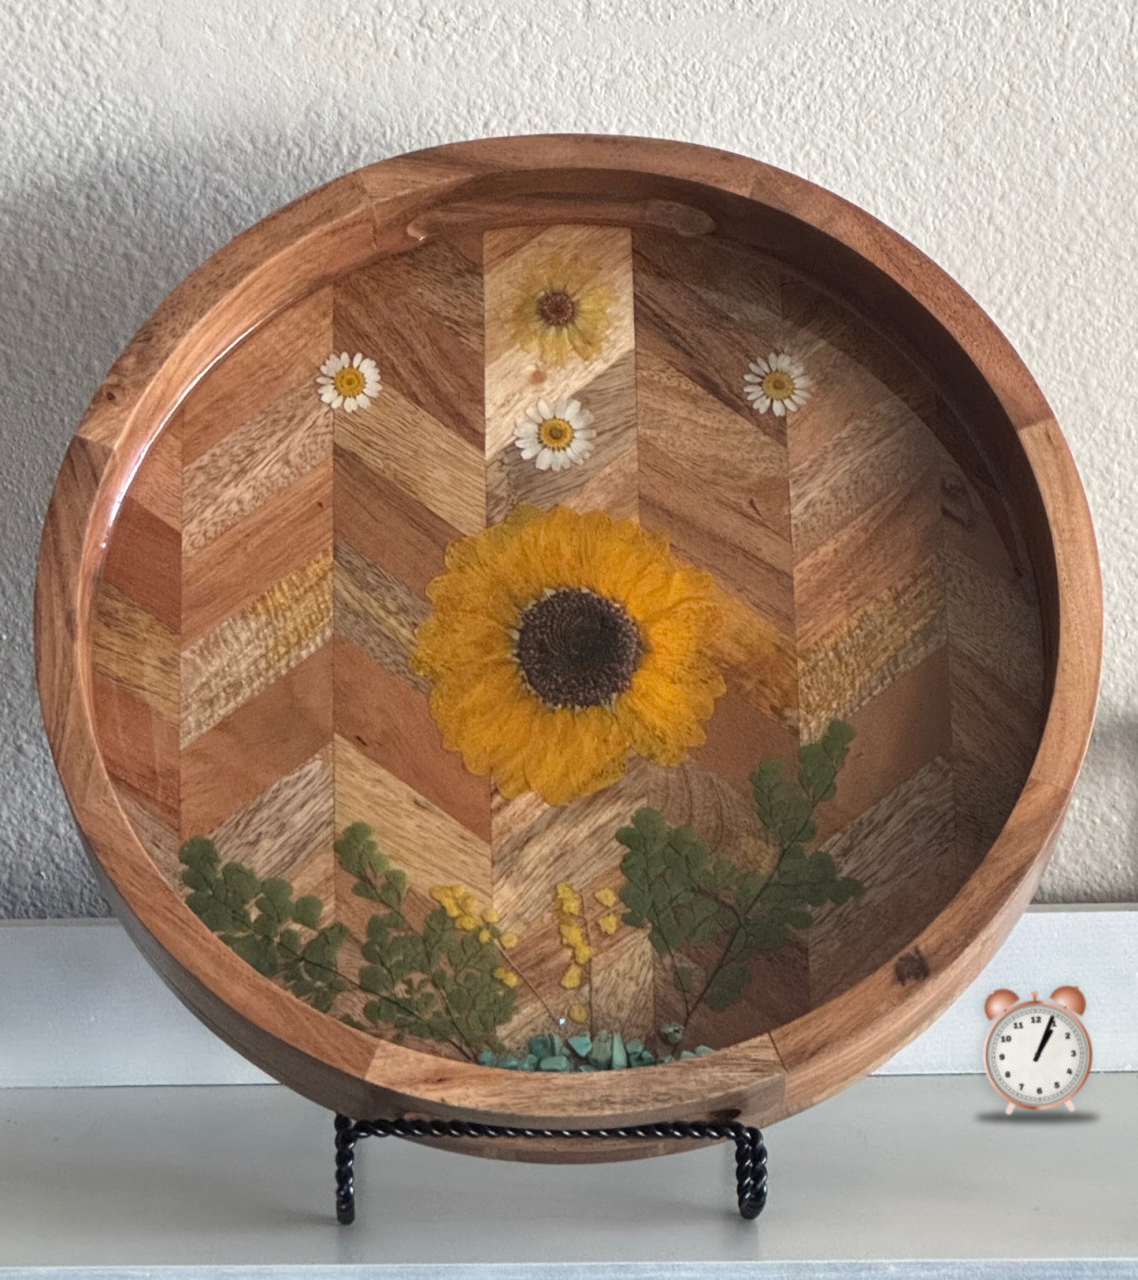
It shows 1h04
